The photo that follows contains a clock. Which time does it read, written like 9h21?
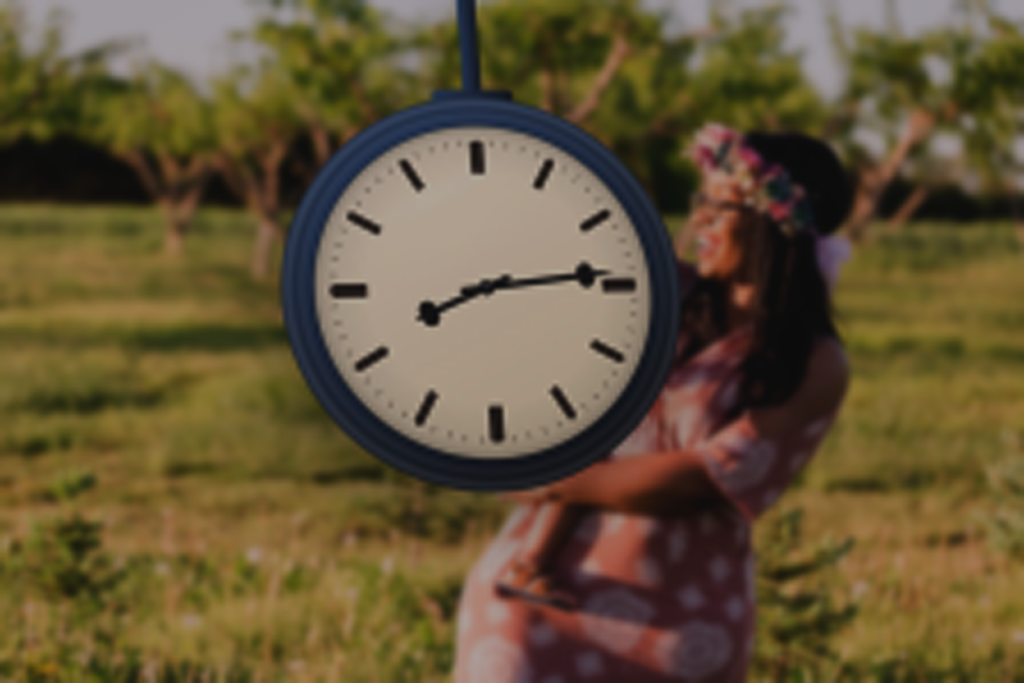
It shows 8h14
